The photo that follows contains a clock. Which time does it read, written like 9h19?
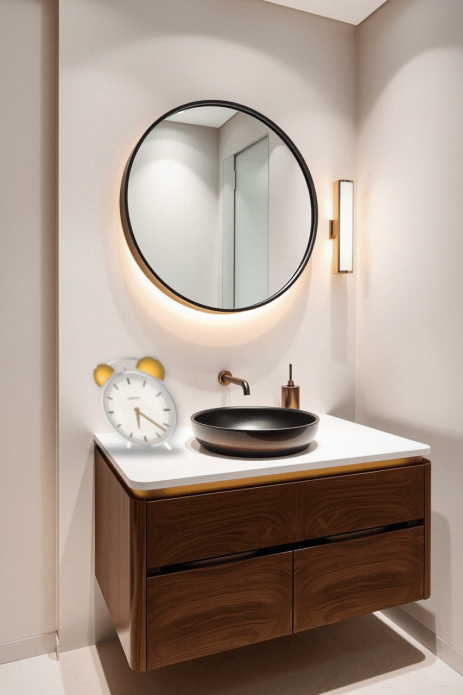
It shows 6h22
